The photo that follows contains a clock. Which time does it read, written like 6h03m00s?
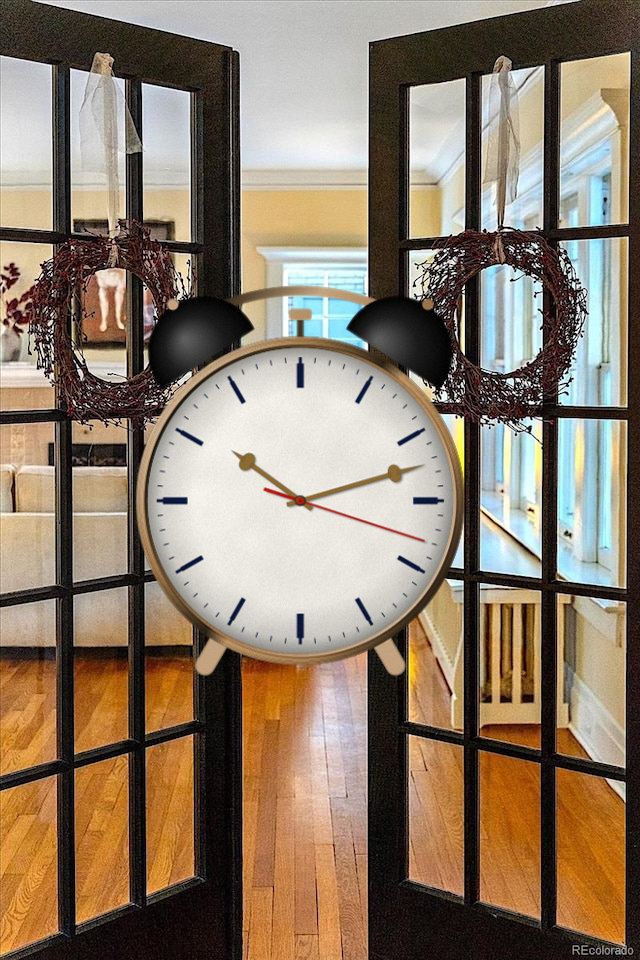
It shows 10h12m18s
